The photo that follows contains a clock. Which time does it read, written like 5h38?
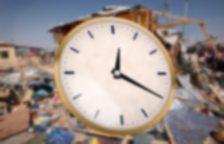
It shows 12h20
